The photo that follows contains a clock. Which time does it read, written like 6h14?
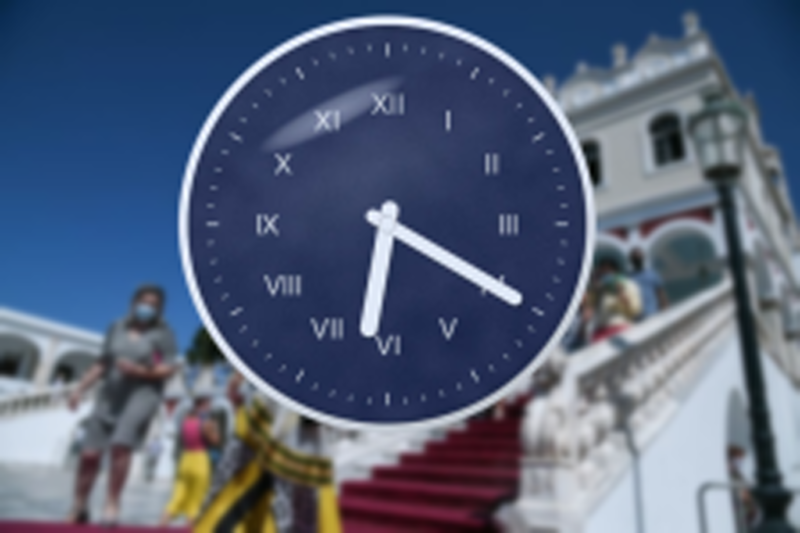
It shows 6h20
